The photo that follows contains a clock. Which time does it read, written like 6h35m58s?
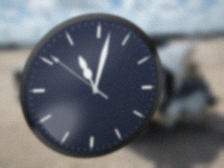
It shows 11h01m51s
